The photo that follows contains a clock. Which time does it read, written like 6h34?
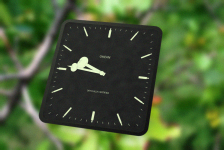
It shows 9h46
